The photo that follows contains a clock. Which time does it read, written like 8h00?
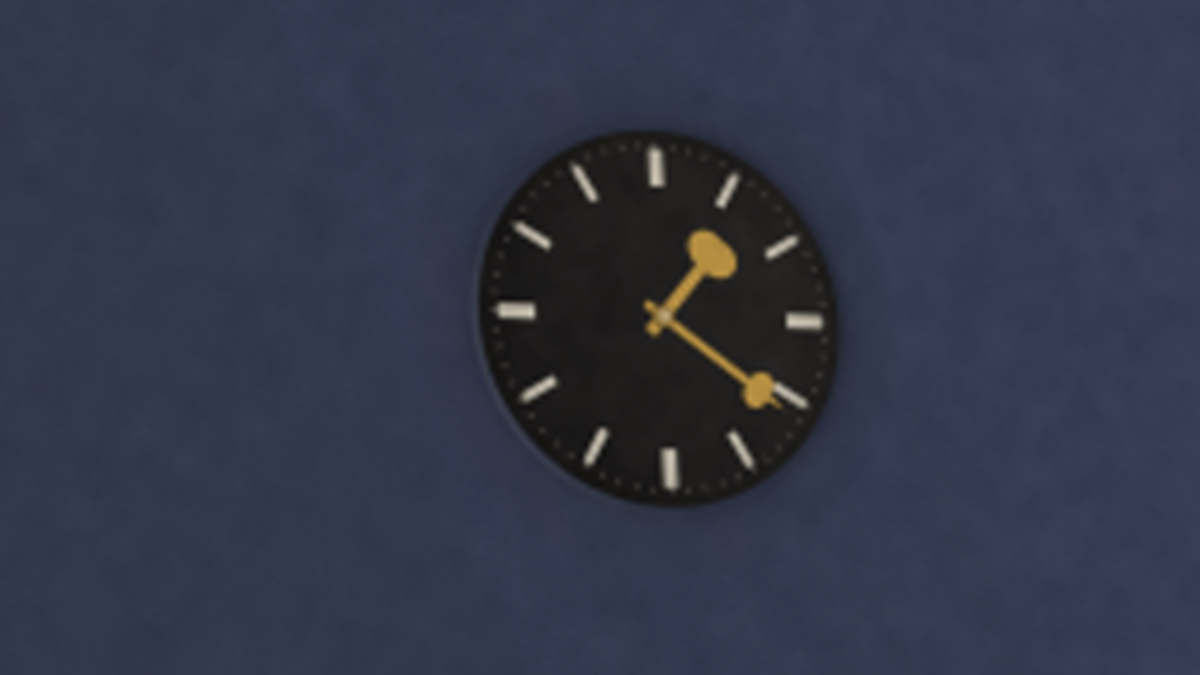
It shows 1h21
